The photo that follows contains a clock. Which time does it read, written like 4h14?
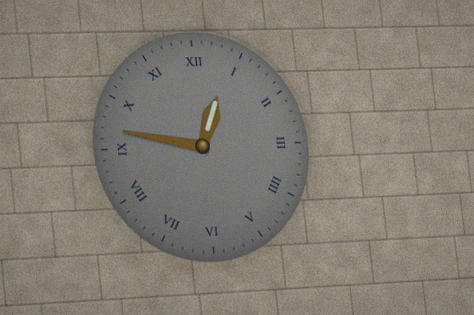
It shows 12h47
